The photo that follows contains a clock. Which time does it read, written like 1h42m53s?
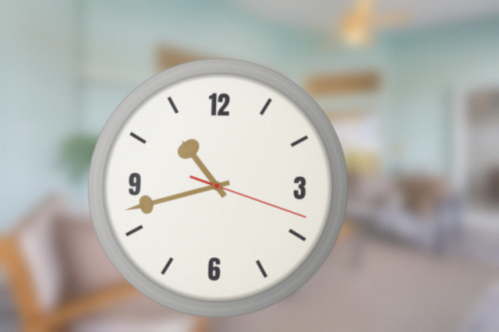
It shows 10h42m18s
